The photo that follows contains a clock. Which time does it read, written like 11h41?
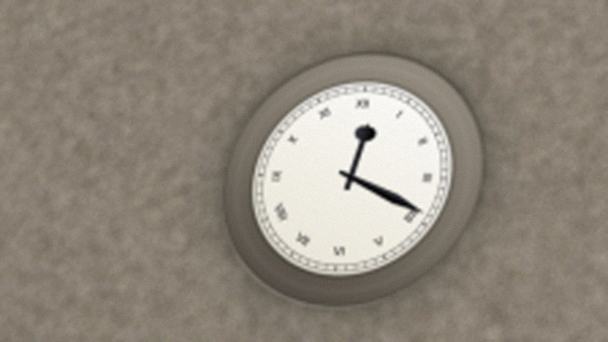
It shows 12h19
